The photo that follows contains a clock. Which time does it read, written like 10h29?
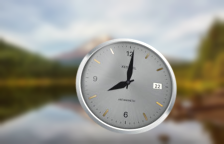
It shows 8h01
